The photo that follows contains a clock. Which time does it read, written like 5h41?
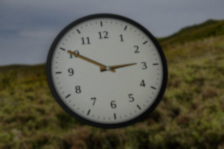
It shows 2h50
